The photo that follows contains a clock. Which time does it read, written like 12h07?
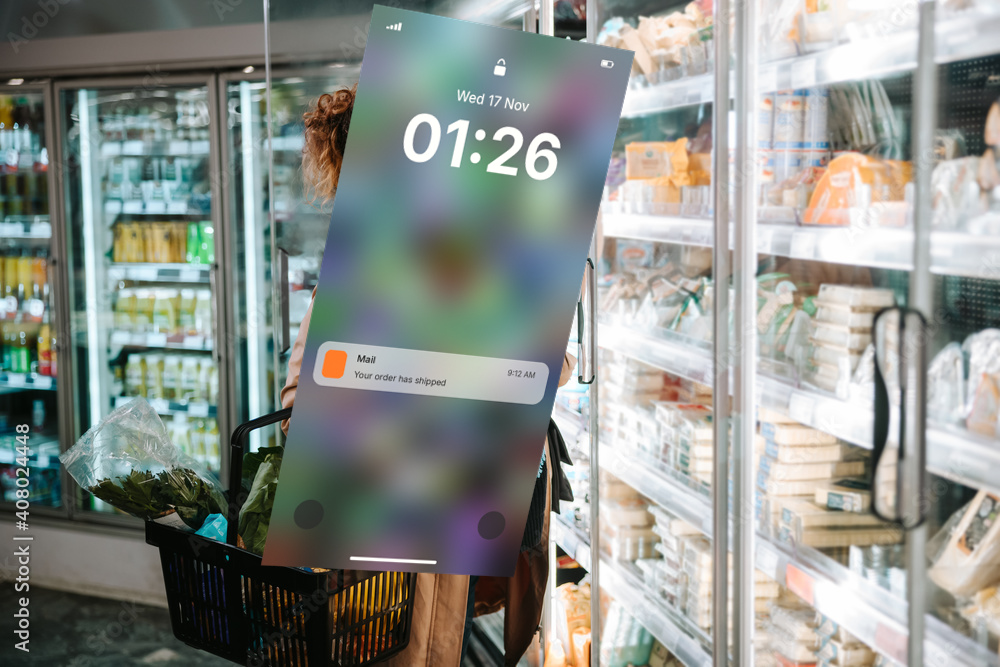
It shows 1h26
